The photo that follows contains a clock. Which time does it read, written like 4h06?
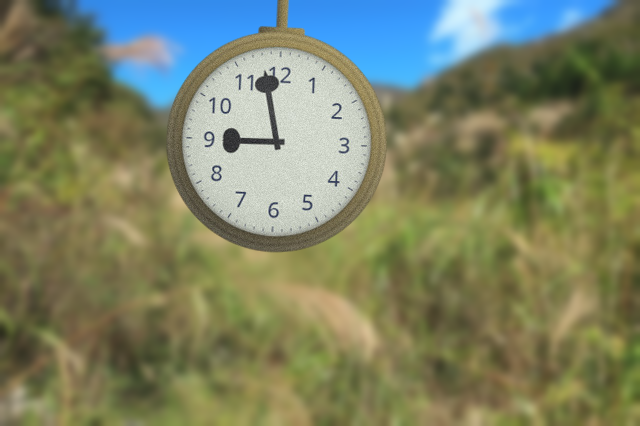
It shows 8h58
